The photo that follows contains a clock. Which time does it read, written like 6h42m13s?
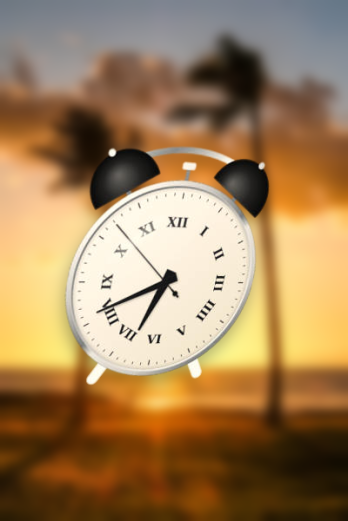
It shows 6h40m52s
